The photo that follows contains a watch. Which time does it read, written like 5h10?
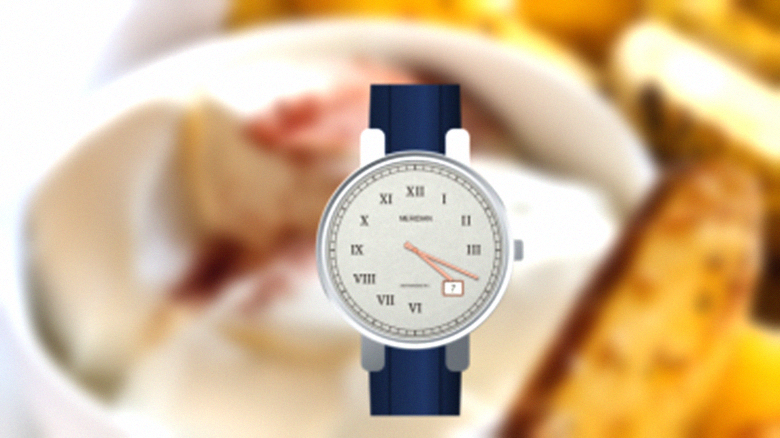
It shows 4h19
